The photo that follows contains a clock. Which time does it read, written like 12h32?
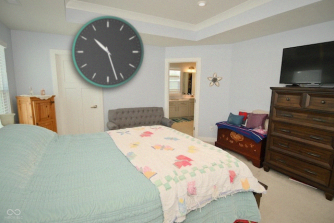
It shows 10h27
